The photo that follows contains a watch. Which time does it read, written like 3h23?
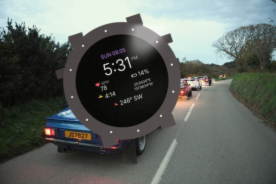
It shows 5h31
